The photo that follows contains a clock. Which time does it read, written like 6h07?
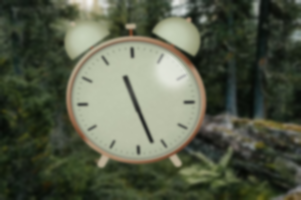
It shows 11h27
